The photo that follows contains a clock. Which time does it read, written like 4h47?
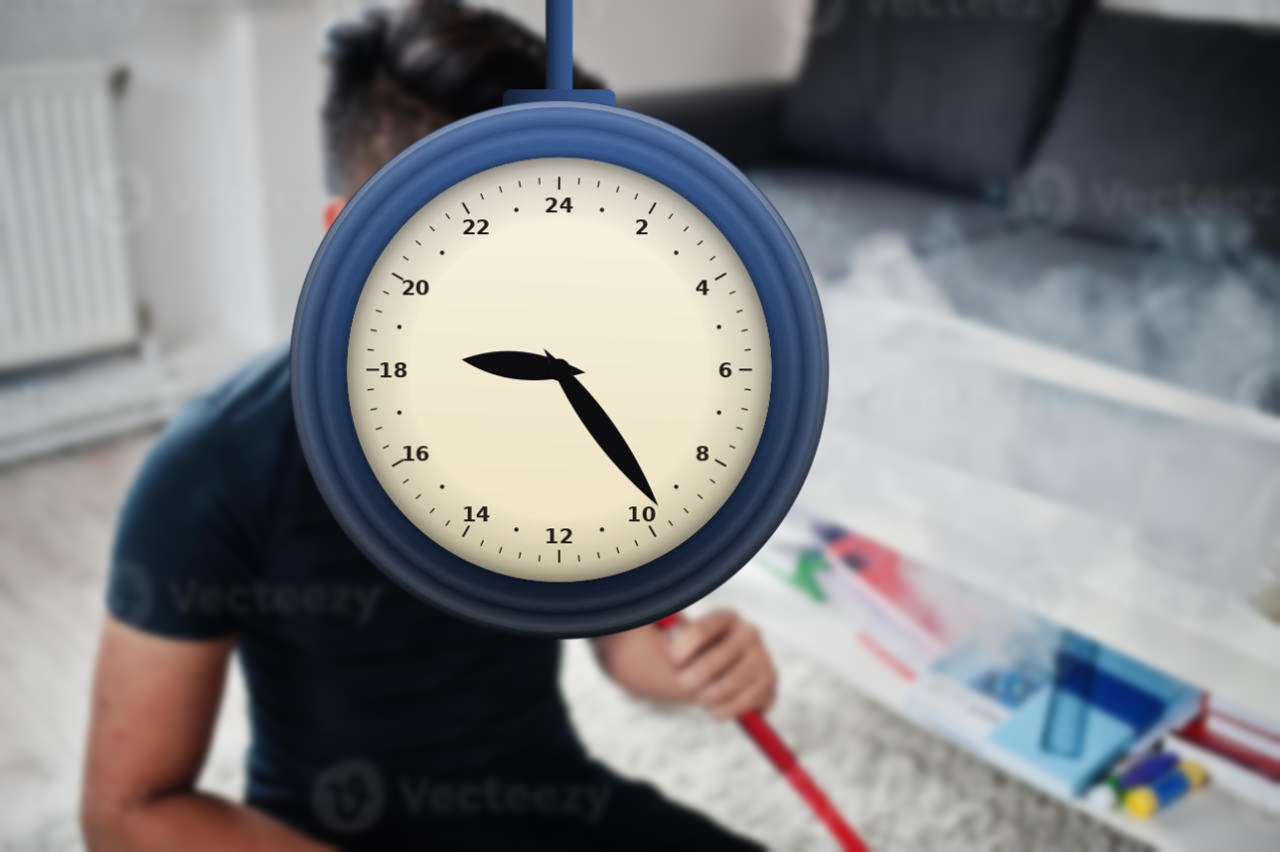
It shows 18h24
